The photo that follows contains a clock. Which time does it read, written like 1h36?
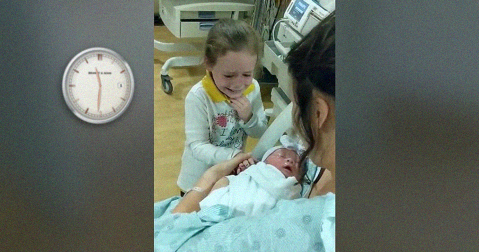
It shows 11h31
